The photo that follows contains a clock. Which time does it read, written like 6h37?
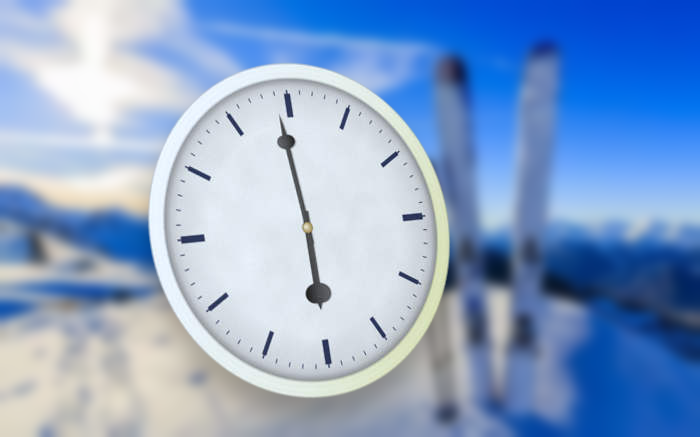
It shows 5h59
